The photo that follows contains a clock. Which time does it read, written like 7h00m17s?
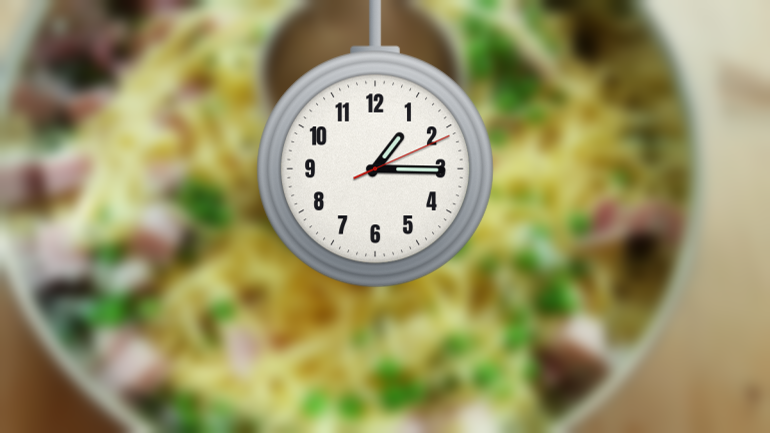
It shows 1h15m11s
